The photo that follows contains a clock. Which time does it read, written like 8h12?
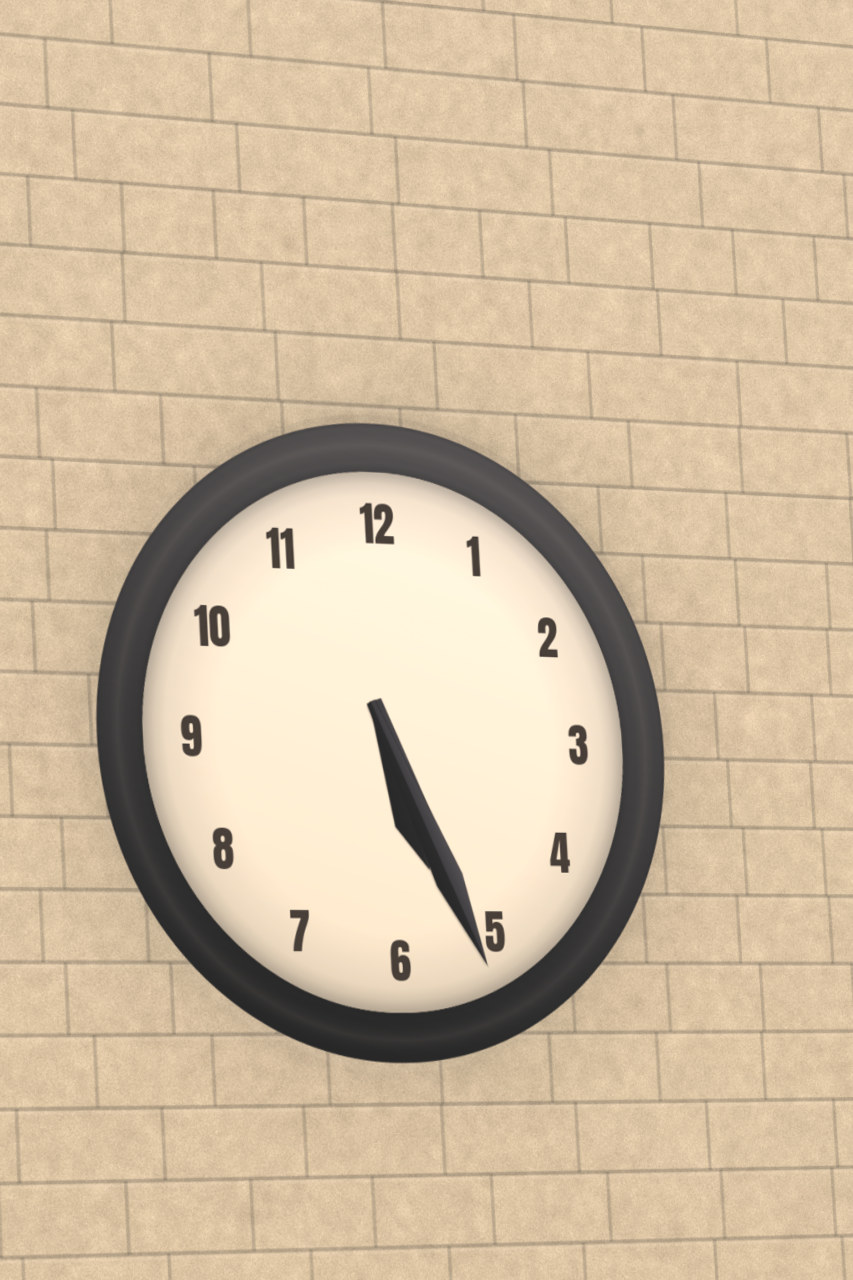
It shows 5h26
